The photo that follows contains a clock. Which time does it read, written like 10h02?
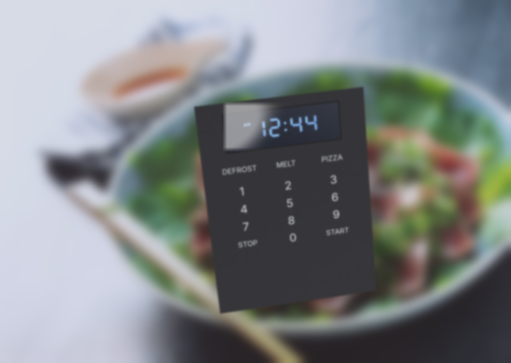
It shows 12h44
